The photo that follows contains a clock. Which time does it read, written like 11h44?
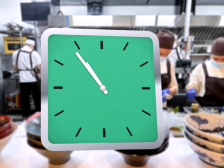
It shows 10h54
